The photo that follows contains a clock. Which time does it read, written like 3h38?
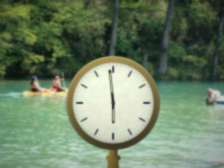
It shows 5h59
